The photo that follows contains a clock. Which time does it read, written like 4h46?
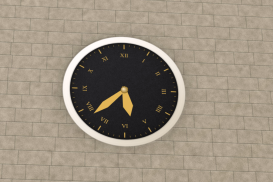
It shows 5h38
